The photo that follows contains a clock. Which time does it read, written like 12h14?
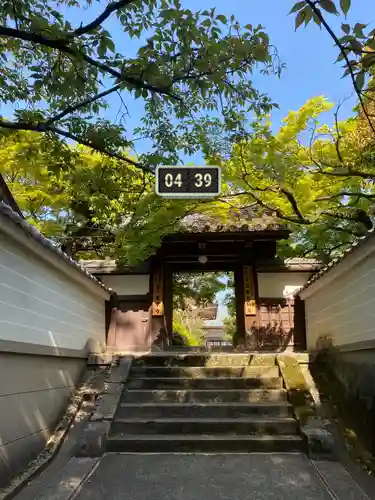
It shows 4h39
